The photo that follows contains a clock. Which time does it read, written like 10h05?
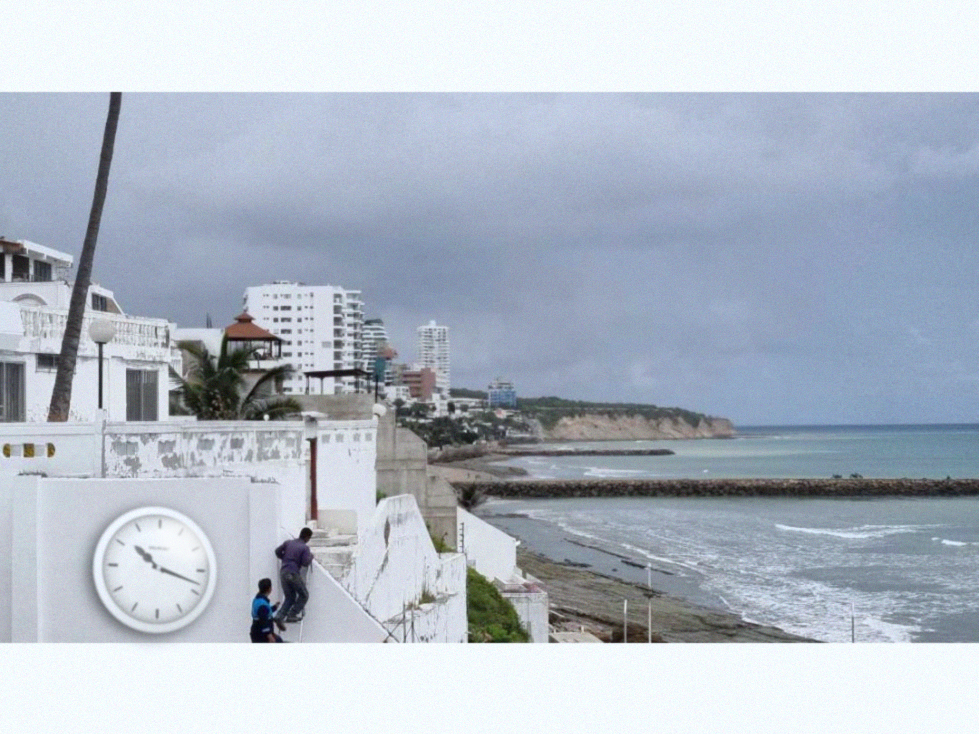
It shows 10h18
